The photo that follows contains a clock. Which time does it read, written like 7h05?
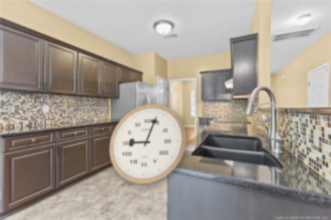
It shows 9h03
